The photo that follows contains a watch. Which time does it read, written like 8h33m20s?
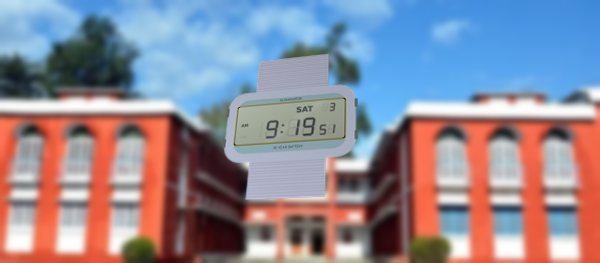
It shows 9h19m51s
